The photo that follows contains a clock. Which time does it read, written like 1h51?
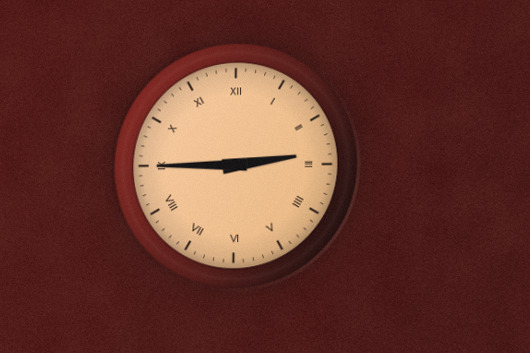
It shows 2h45
